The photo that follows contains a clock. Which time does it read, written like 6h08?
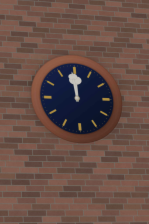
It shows 11h59
